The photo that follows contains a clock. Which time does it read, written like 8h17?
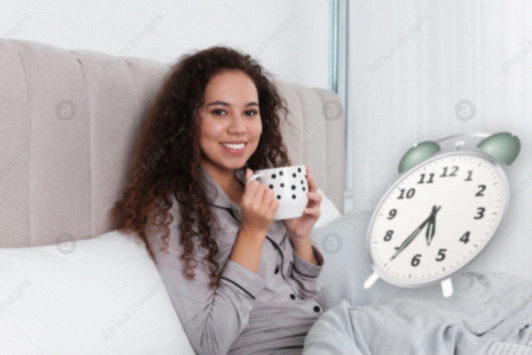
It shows 5h35
